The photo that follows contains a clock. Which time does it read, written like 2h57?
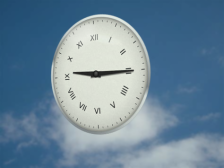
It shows 9h15
